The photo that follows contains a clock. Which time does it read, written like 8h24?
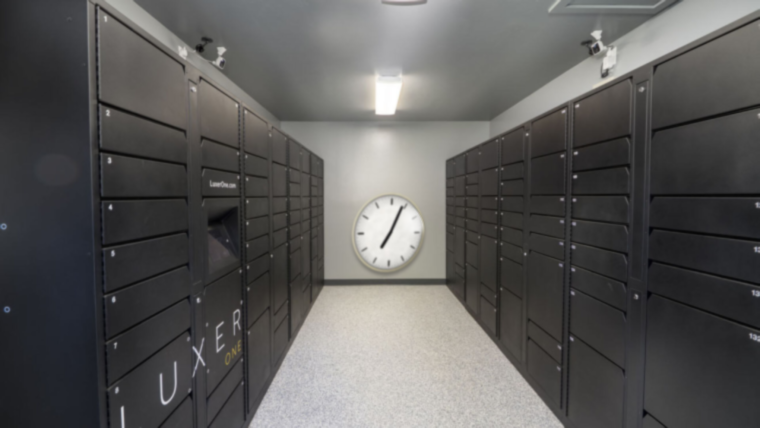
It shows 7h04
